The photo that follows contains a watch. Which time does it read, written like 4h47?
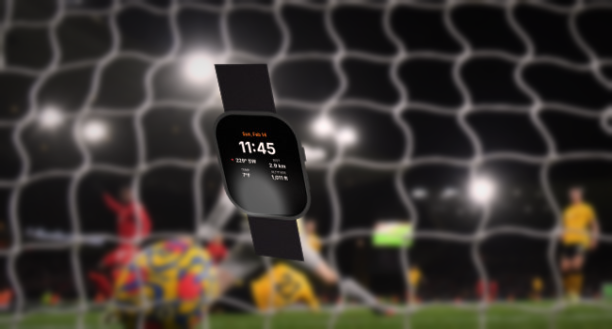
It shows 11h45
